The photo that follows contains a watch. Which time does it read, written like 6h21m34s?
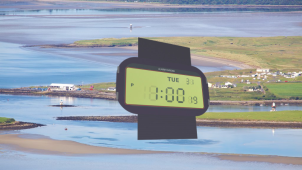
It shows 1h00m19s
